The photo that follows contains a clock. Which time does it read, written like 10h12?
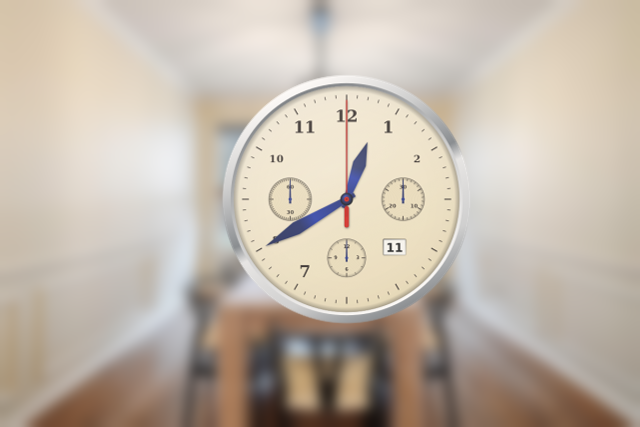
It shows 12h40
